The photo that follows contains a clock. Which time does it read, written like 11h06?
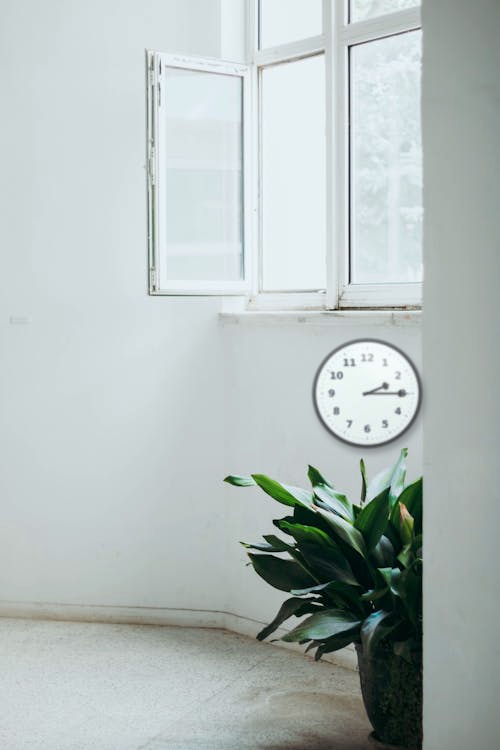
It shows 2h15
